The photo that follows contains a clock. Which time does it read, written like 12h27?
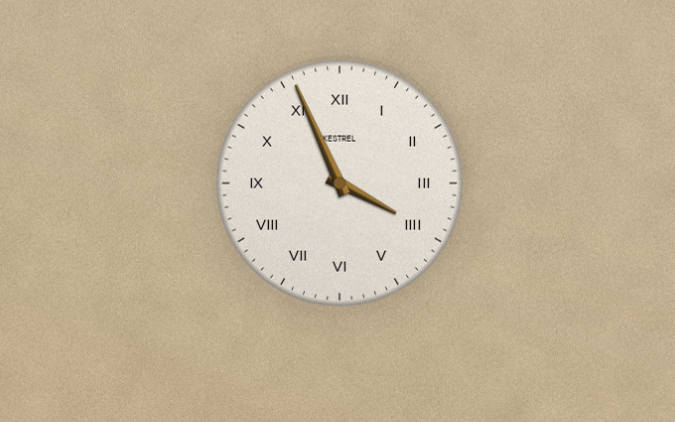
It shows 3h56
